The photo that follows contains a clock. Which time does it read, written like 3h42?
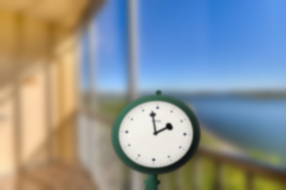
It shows 1h58
